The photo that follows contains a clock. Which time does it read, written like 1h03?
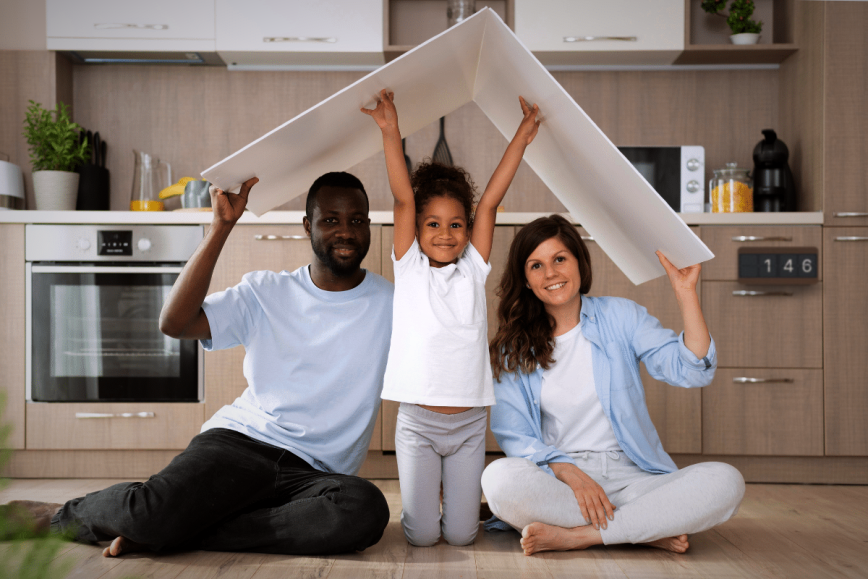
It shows 1h46
